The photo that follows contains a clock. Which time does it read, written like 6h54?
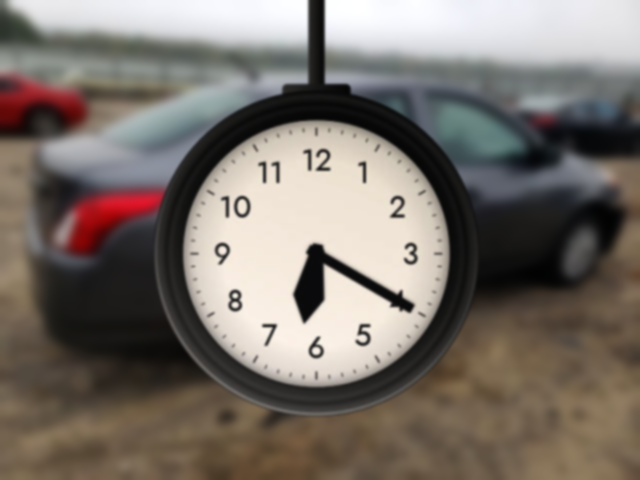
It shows 6h20
